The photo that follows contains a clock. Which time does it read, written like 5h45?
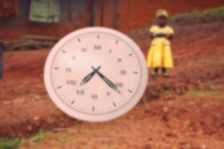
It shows 7h22
